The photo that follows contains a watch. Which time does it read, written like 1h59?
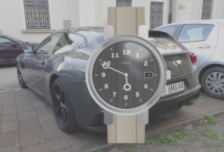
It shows 5h49
